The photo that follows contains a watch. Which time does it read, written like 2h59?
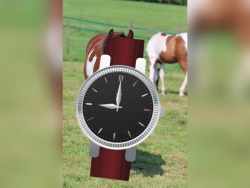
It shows 9h00
